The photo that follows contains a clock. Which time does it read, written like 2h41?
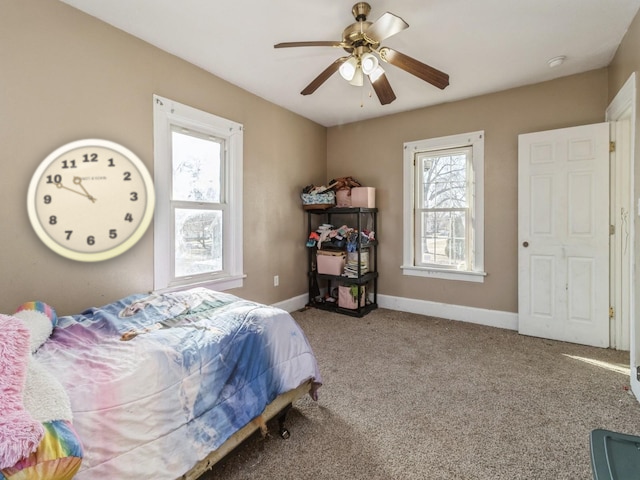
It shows 10h49
